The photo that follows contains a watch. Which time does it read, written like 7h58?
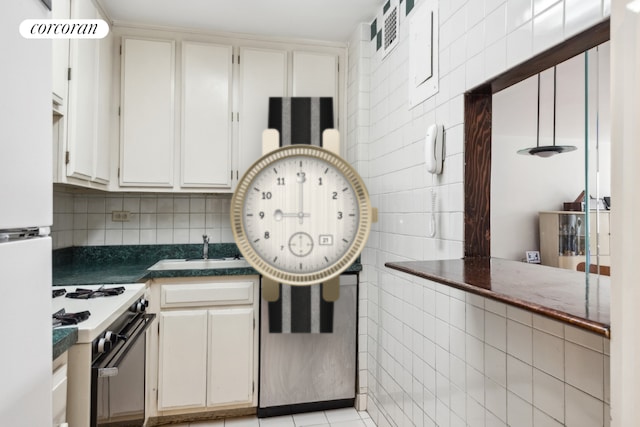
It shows 9h00
